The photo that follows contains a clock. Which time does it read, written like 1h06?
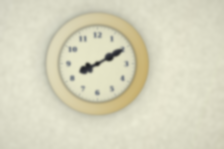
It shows 8h10
